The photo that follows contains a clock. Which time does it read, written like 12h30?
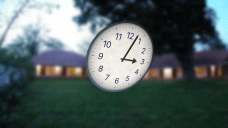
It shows 3h03
